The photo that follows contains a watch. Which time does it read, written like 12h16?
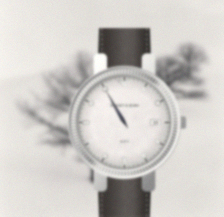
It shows 10h55
